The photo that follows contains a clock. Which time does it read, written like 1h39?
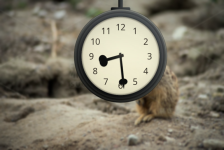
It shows 8h29
